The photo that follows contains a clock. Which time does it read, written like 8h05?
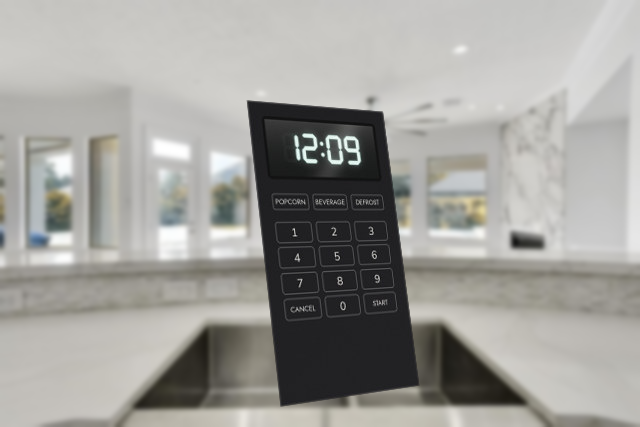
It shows 12h09
